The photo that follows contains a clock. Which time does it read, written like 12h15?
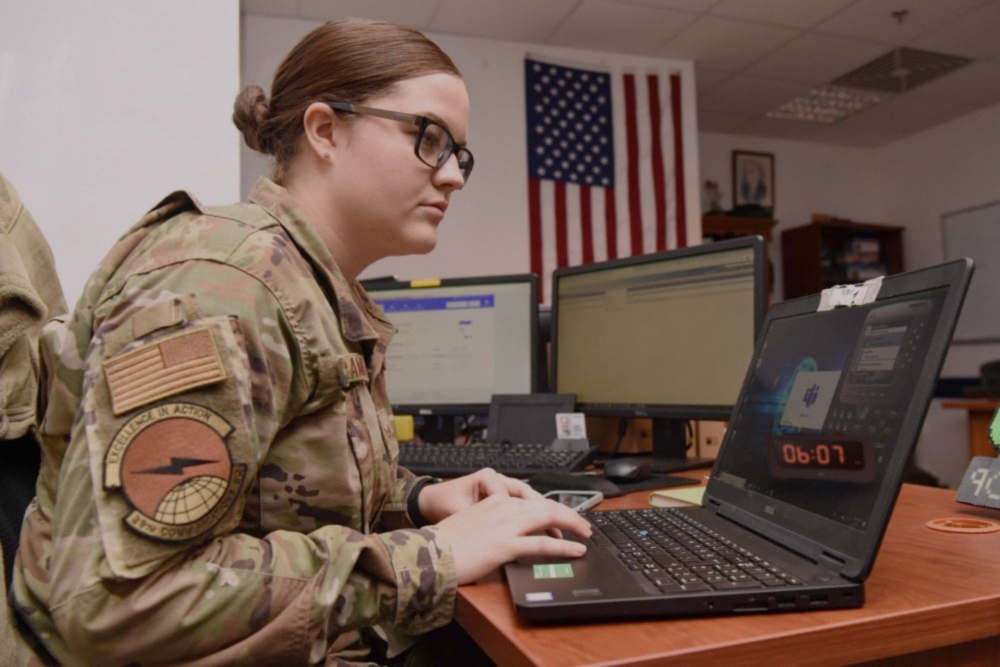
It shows 6h07
